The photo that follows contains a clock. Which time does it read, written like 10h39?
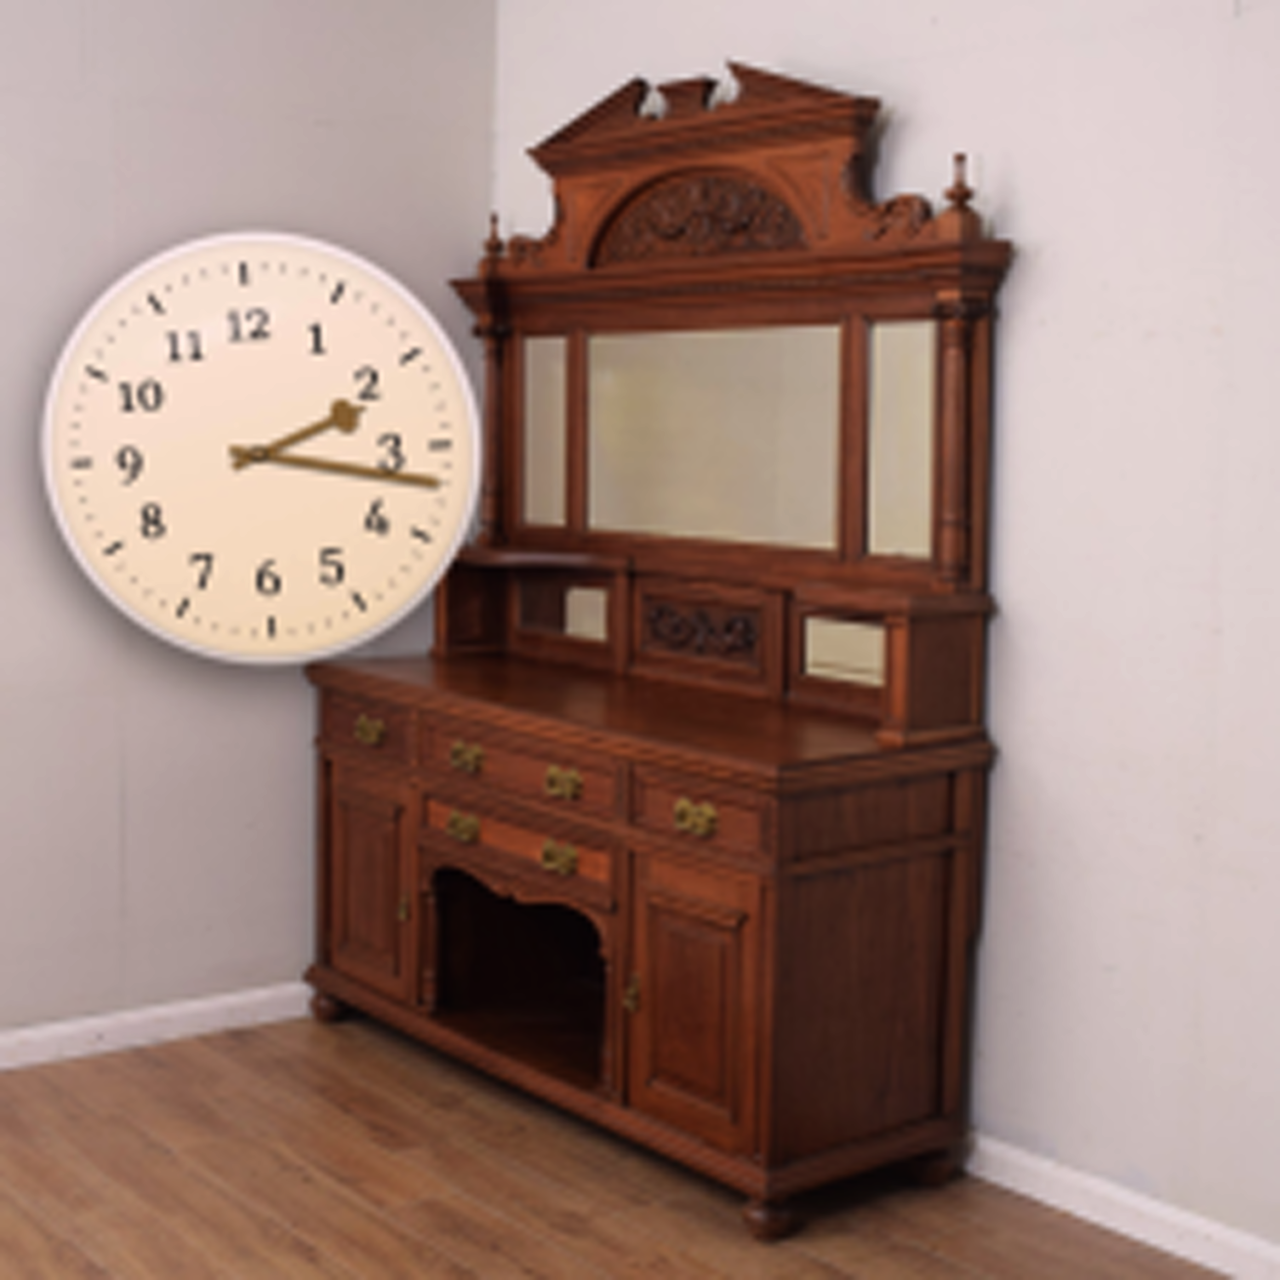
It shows 2h17
